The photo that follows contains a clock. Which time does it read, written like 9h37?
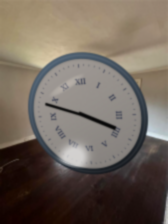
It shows 3h48
